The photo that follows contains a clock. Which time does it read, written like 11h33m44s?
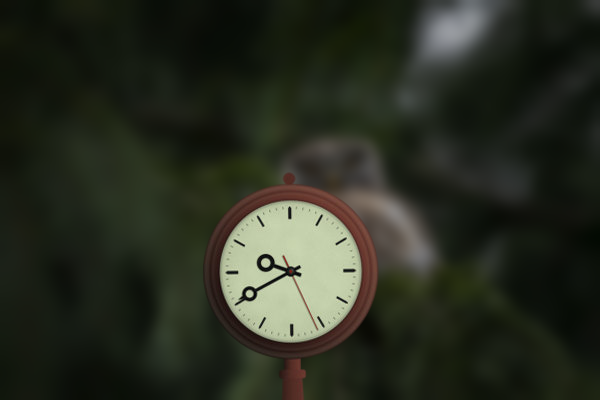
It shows 9h40m26s
